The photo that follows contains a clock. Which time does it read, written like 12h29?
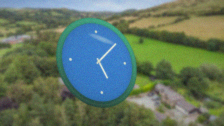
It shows 5h08
